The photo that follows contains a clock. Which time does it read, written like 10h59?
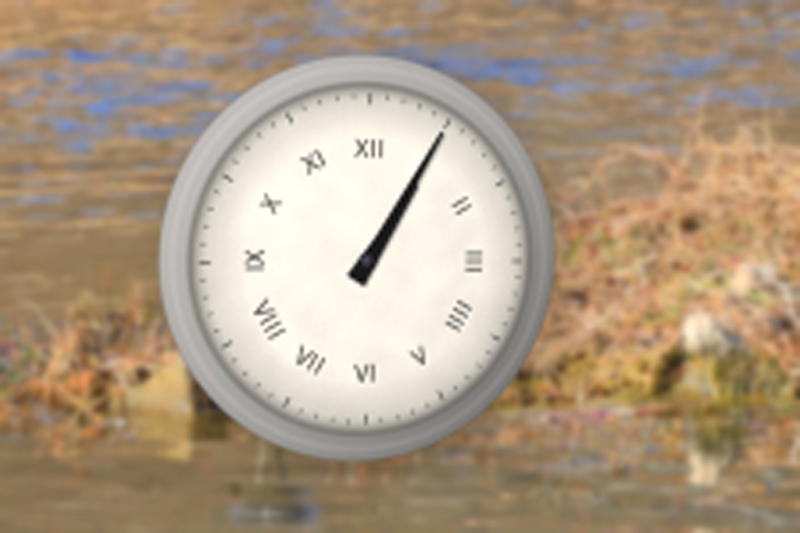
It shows 1h05
